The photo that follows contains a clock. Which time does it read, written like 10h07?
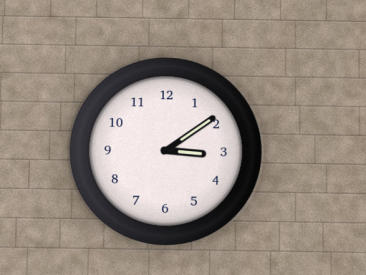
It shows 3h09
